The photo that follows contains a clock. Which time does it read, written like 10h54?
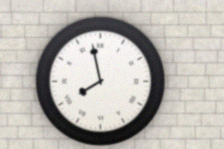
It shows 7h58
